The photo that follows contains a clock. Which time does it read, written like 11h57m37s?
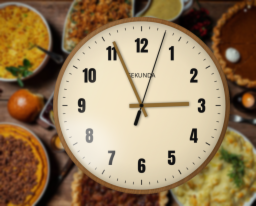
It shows 2h56m03s
